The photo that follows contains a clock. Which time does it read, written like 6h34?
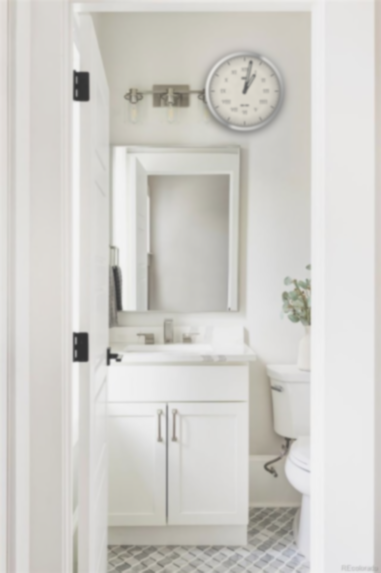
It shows 1h02
